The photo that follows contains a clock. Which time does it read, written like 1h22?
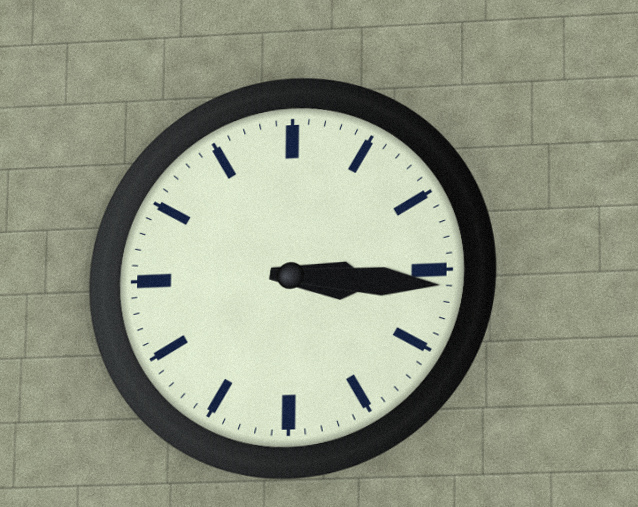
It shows 3h16
